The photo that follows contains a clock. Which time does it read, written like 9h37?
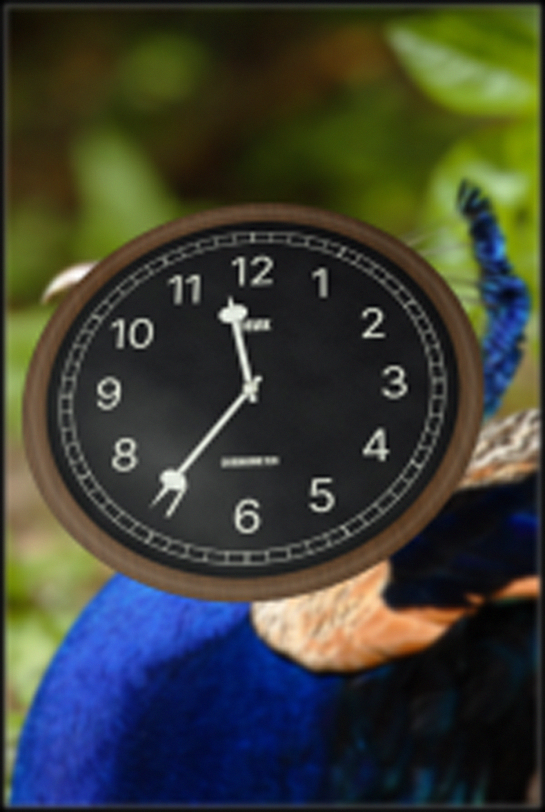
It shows 11h36
